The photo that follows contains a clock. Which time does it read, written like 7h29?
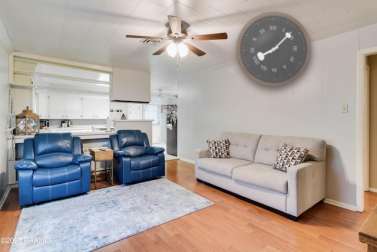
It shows 8h08
